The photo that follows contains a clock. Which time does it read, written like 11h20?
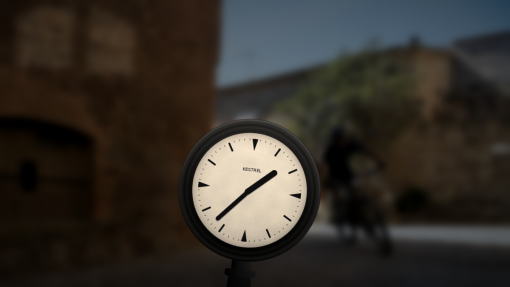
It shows 1h37
